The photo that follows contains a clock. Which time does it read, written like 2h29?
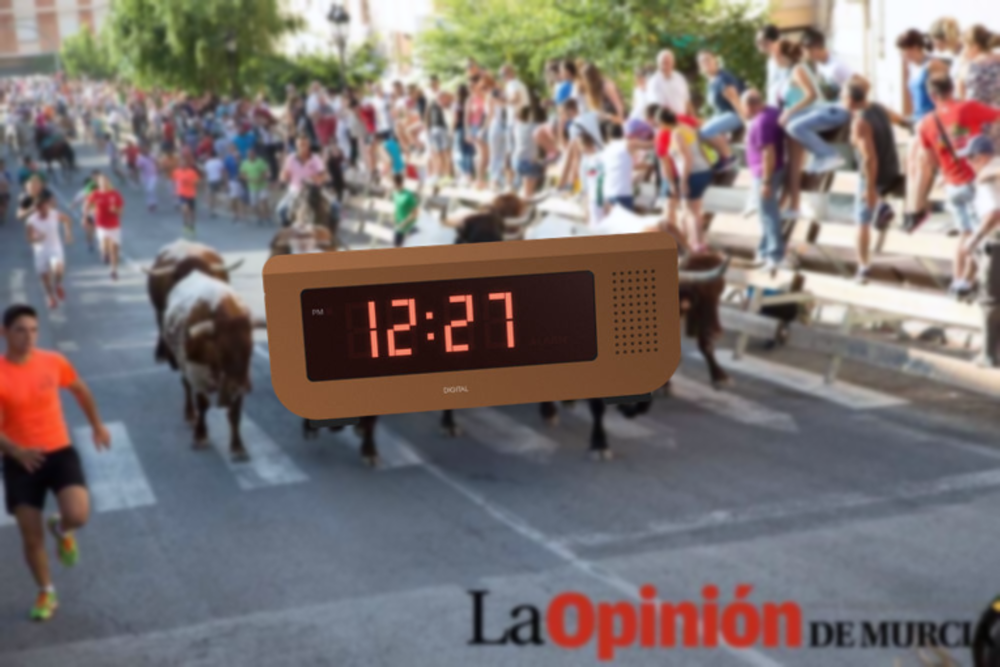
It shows 12h27
